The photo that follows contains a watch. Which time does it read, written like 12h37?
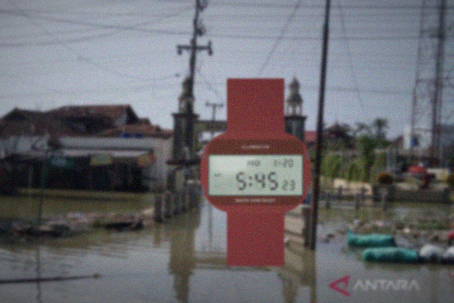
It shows 5h45
